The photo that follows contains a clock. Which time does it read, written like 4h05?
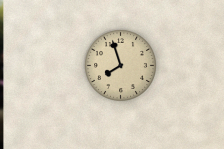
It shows 7h57
